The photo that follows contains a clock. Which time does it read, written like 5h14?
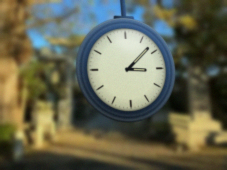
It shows 3h08
